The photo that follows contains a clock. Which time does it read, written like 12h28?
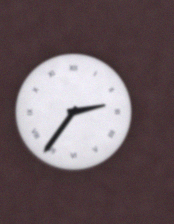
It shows 2h36
